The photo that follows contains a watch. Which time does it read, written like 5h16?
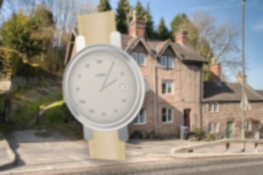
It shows 2h05
